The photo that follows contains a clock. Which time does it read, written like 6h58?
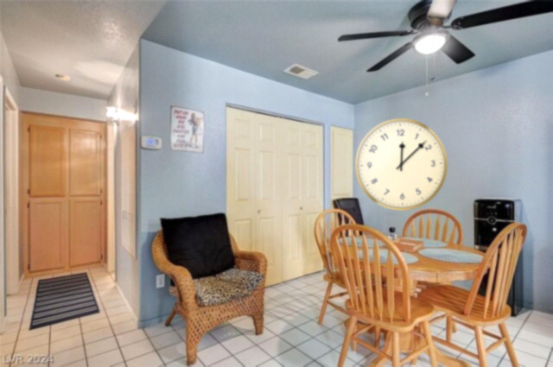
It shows 12h08
